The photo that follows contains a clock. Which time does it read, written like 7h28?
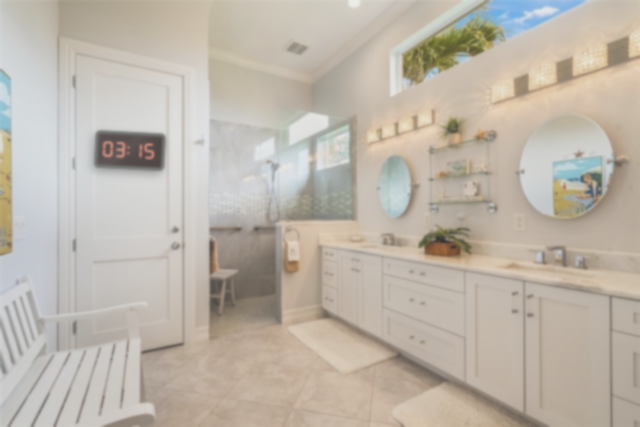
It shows 3h15
